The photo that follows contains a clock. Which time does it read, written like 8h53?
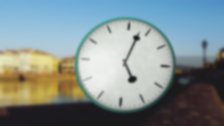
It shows 5h03
